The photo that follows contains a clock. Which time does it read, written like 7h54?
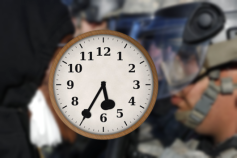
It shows 5h35
